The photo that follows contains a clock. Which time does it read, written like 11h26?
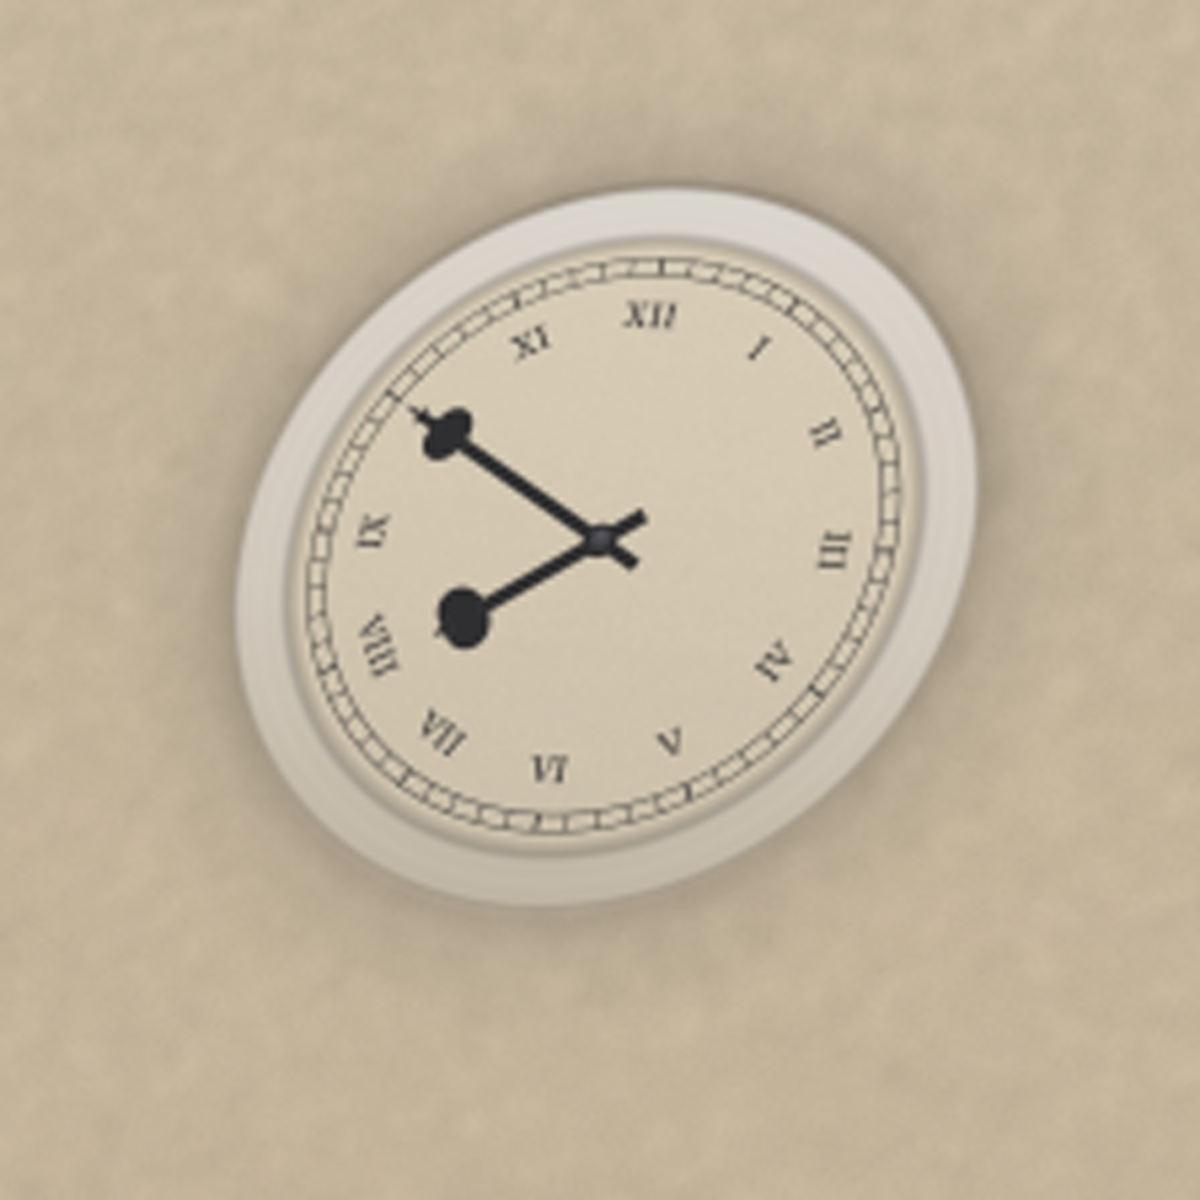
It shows 7h50
